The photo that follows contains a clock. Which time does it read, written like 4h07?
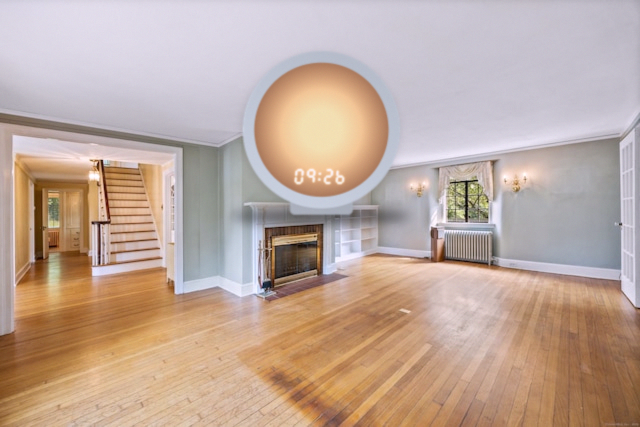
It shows 9h26
